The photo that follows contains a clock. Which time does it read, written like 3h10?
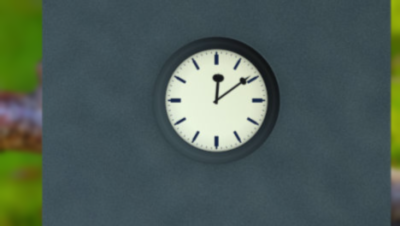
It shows 12h09
